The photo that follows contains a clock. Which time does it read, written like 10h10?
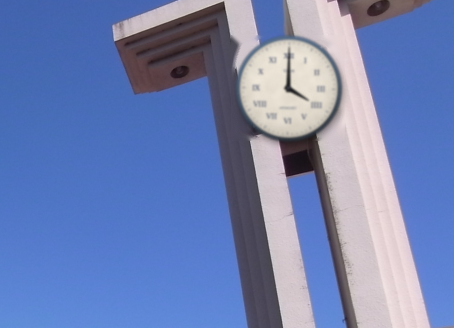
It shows 4h00
